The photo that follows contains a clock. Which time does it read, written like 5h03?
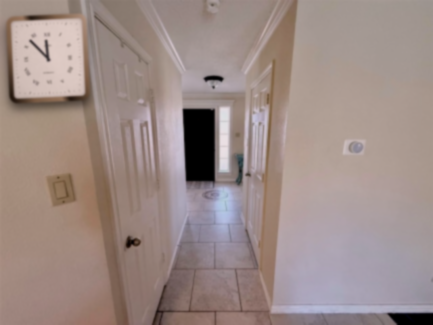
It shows 11h53
